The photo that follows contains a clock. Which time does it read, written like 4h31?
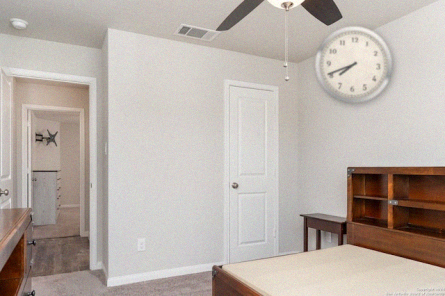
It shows 7h41
